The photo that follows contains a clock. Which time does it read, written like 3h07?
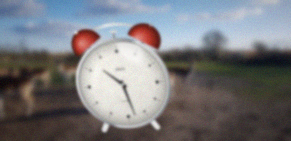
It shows 10h28
